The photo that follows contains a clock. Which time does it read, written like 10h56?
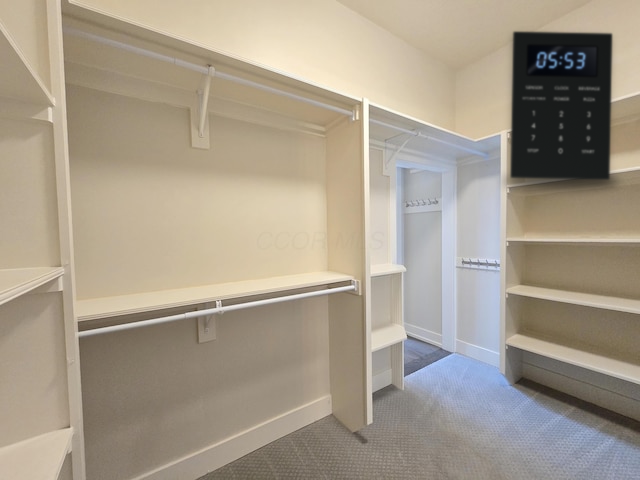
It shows 5h53
